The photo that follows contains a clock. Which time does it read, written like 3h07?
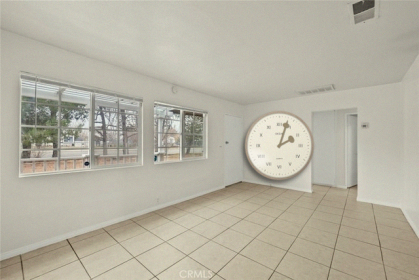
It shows 2h03
